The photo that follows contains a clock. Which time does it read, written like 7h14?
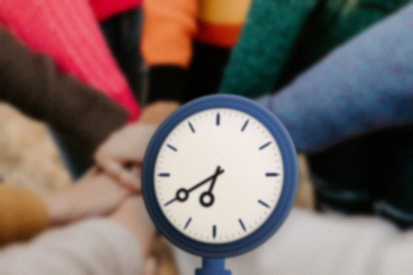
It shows 6h40
